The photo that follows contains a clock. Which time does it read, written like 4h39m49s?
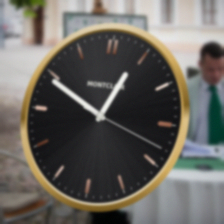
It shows 12h49m18s
